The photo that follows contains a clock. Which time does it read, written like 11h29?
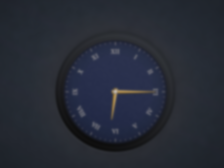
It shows 6h15
